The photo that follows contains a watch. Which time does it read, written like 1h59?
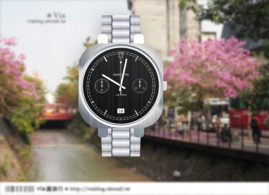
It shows 10h02
